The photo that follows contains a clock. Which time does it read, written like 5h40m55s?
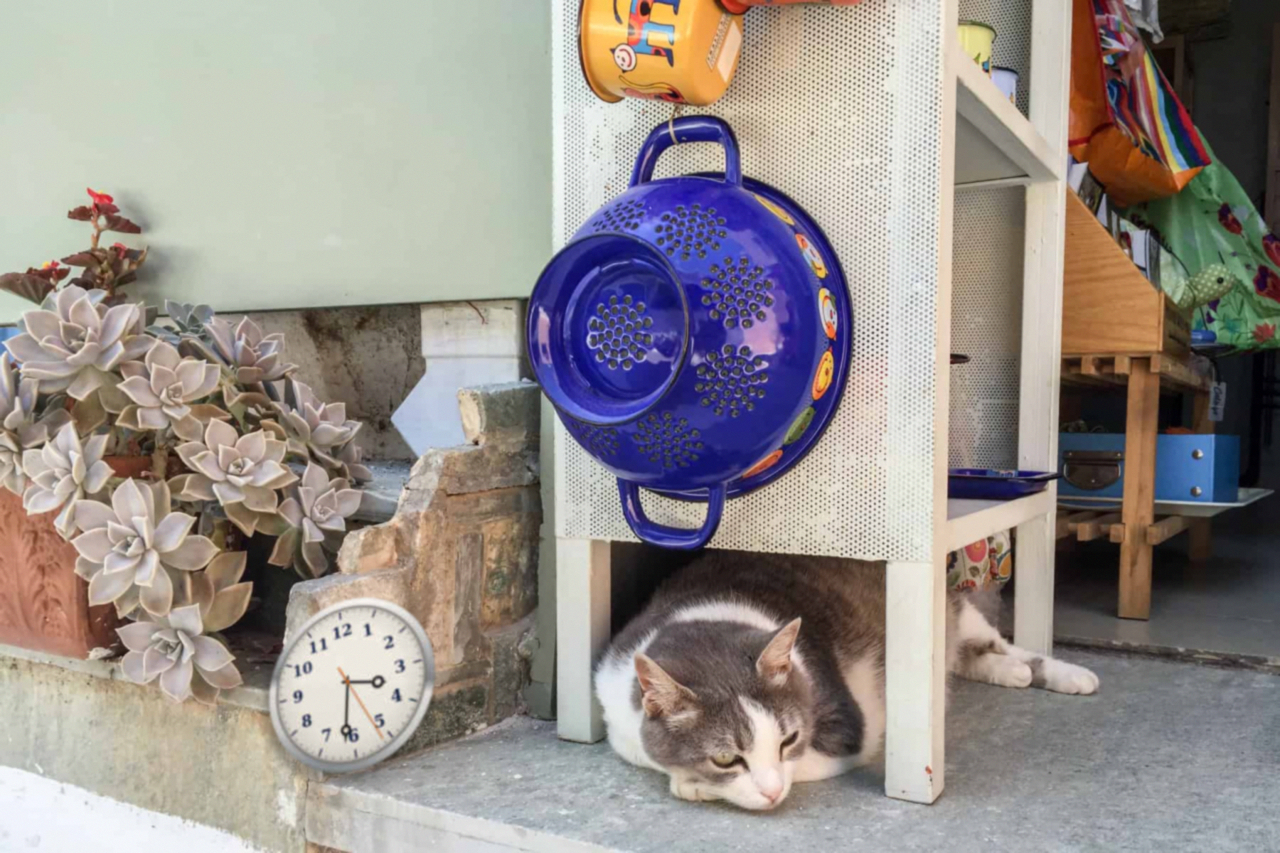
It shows 3h31m26s
